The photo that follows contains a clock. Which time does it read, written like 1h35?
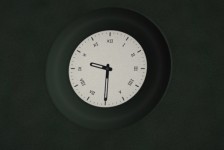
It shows 9h30
